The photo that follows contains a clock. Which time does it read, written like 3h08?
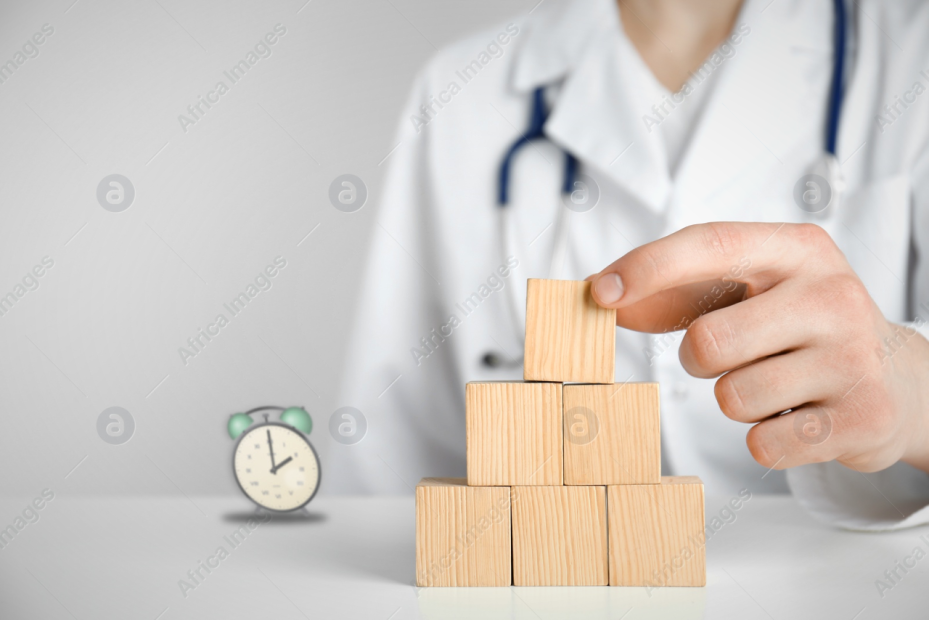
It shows 2h00
